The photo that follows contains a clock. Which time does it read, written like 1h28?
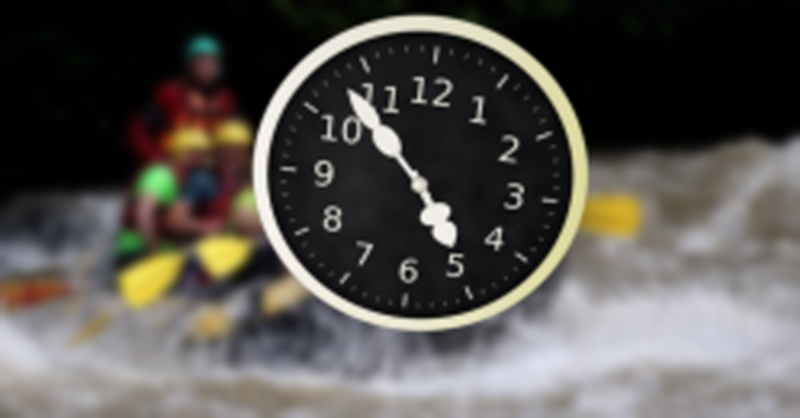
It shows 4h53
